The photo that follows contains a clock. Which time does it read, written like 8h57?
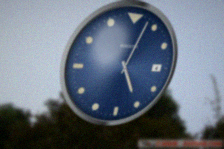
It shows 5h03
